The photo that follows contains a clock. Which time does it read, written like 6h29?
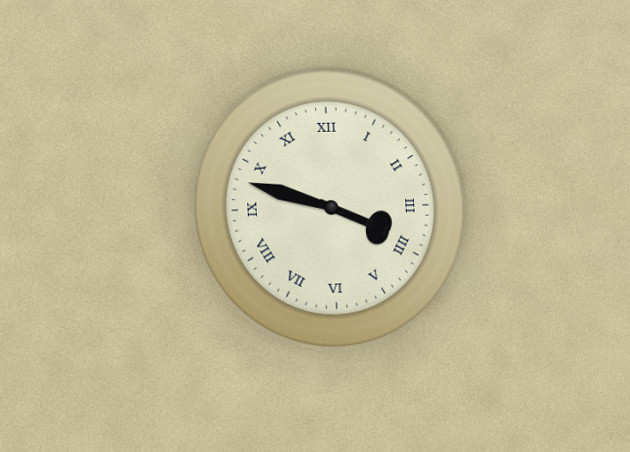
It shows 3h48
